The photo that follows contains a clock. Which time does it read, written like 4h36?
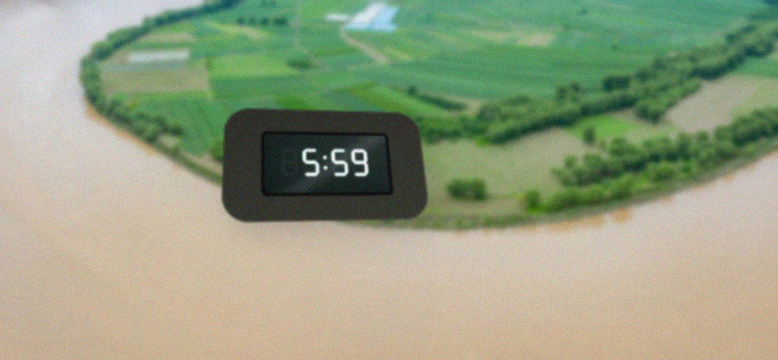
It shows 5h59
